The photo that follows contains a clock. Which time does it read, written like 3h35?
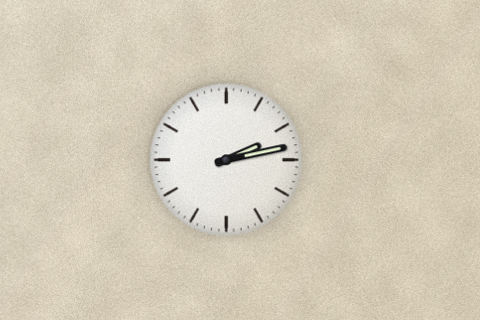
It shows 2h13
